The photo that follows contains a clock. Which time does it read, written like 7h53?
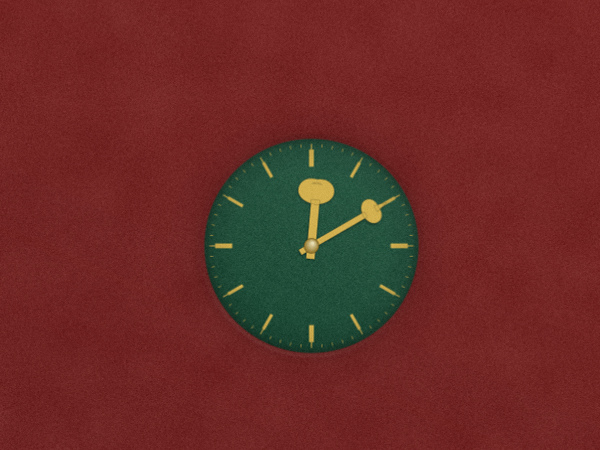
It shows 12h10
